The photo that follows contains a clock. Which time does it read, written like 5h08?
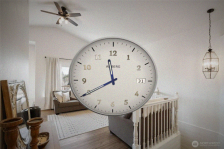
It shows 11h40
